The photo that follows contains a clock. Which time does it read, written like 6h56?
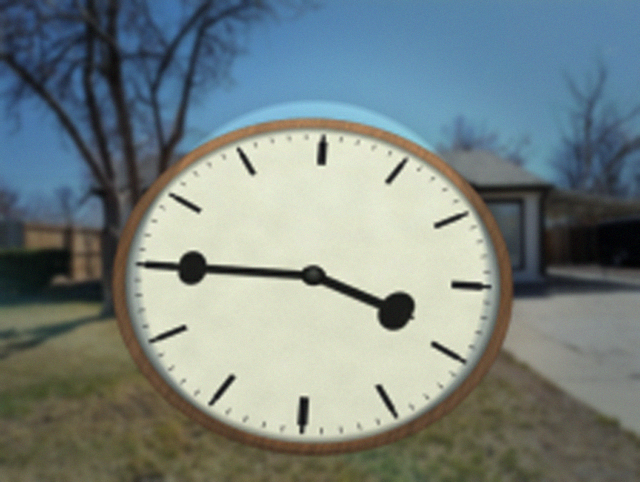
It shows 3h45
